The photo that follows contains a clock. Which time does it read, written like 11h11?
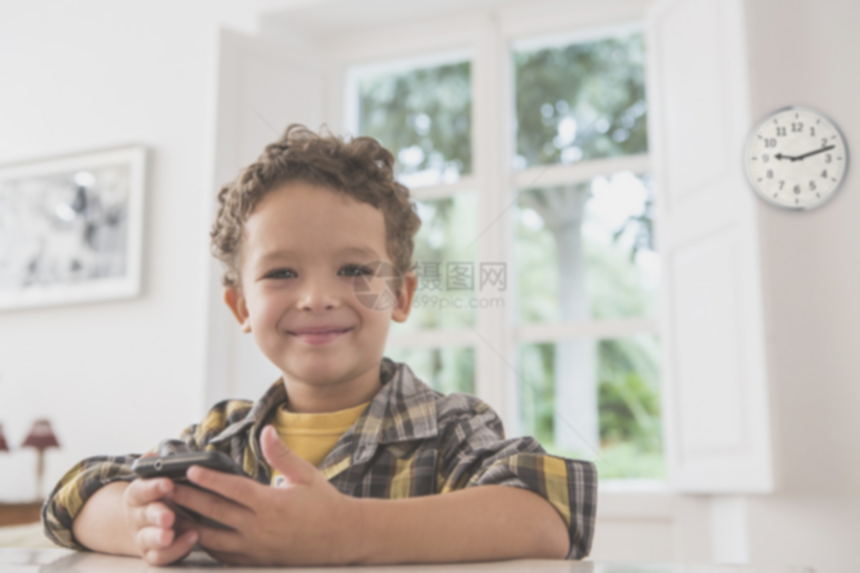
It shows 9h12
